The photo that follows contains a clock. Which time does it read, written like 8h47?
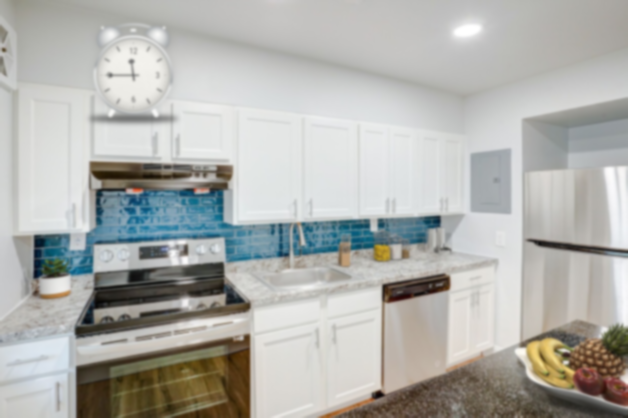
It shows 11h45
